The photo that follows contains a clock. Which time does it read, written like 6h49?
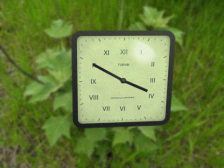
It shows 3h50
